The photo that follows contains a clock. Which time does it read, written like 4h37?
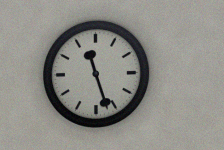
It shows 11h27
